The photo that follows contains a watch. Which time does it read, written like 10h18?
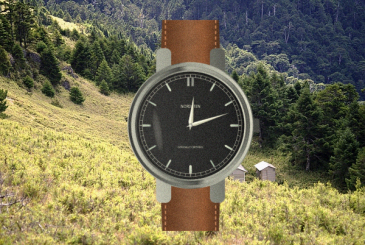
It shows 12h12
